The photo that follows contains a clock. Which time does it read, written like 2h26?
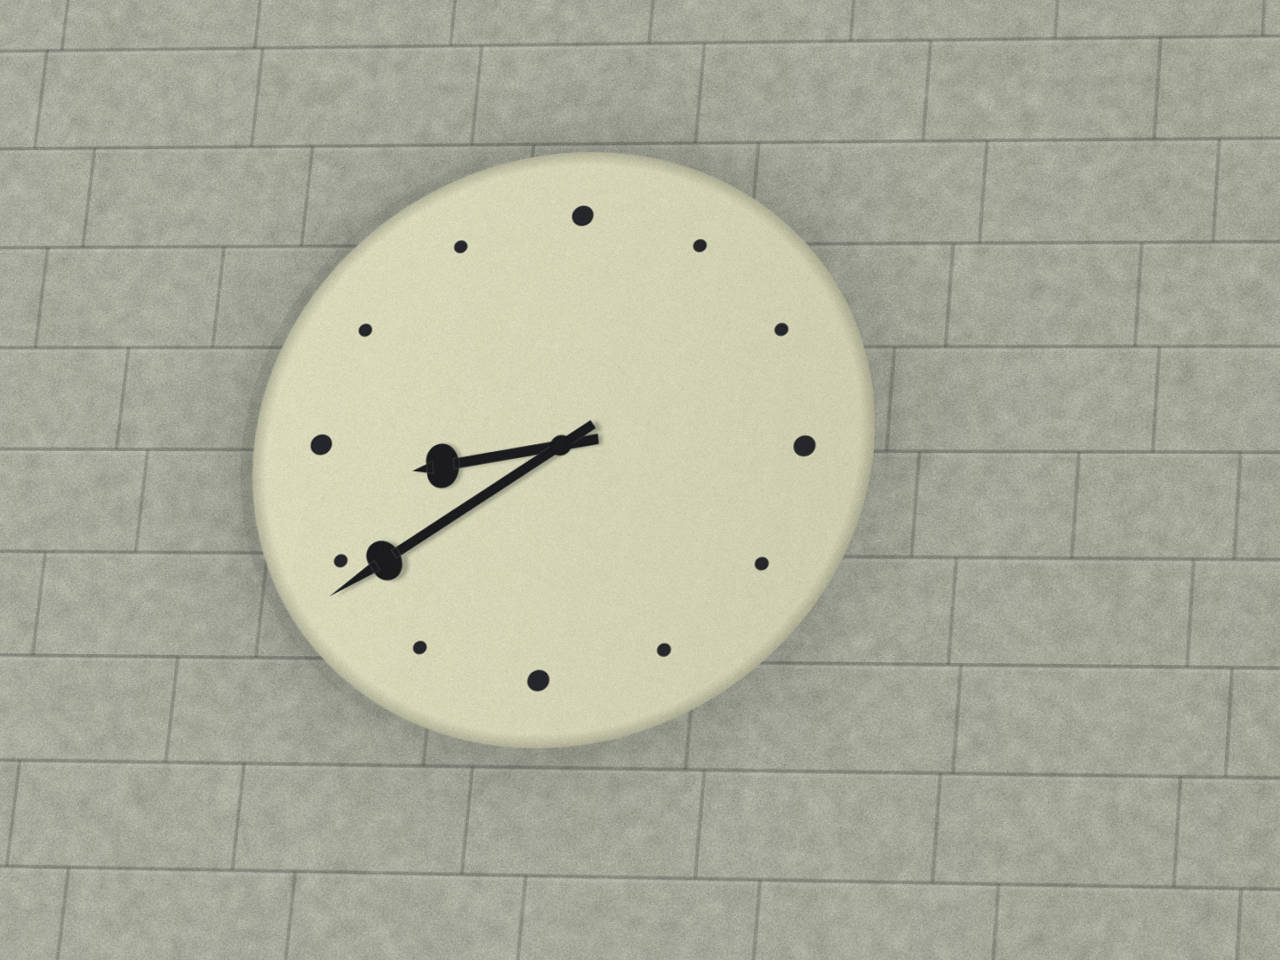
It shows 8h39
